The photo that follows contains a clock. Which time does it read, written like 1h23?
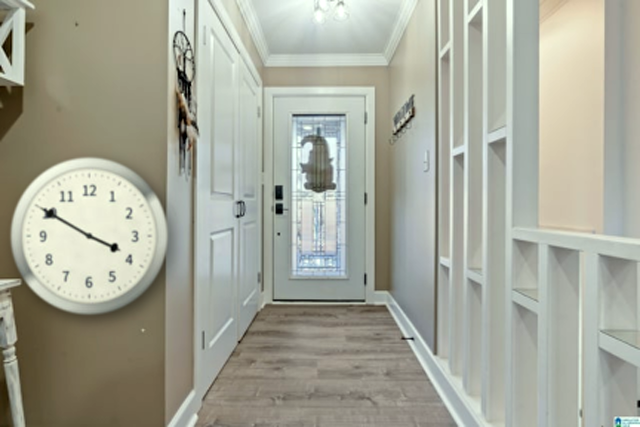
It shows 3h50
